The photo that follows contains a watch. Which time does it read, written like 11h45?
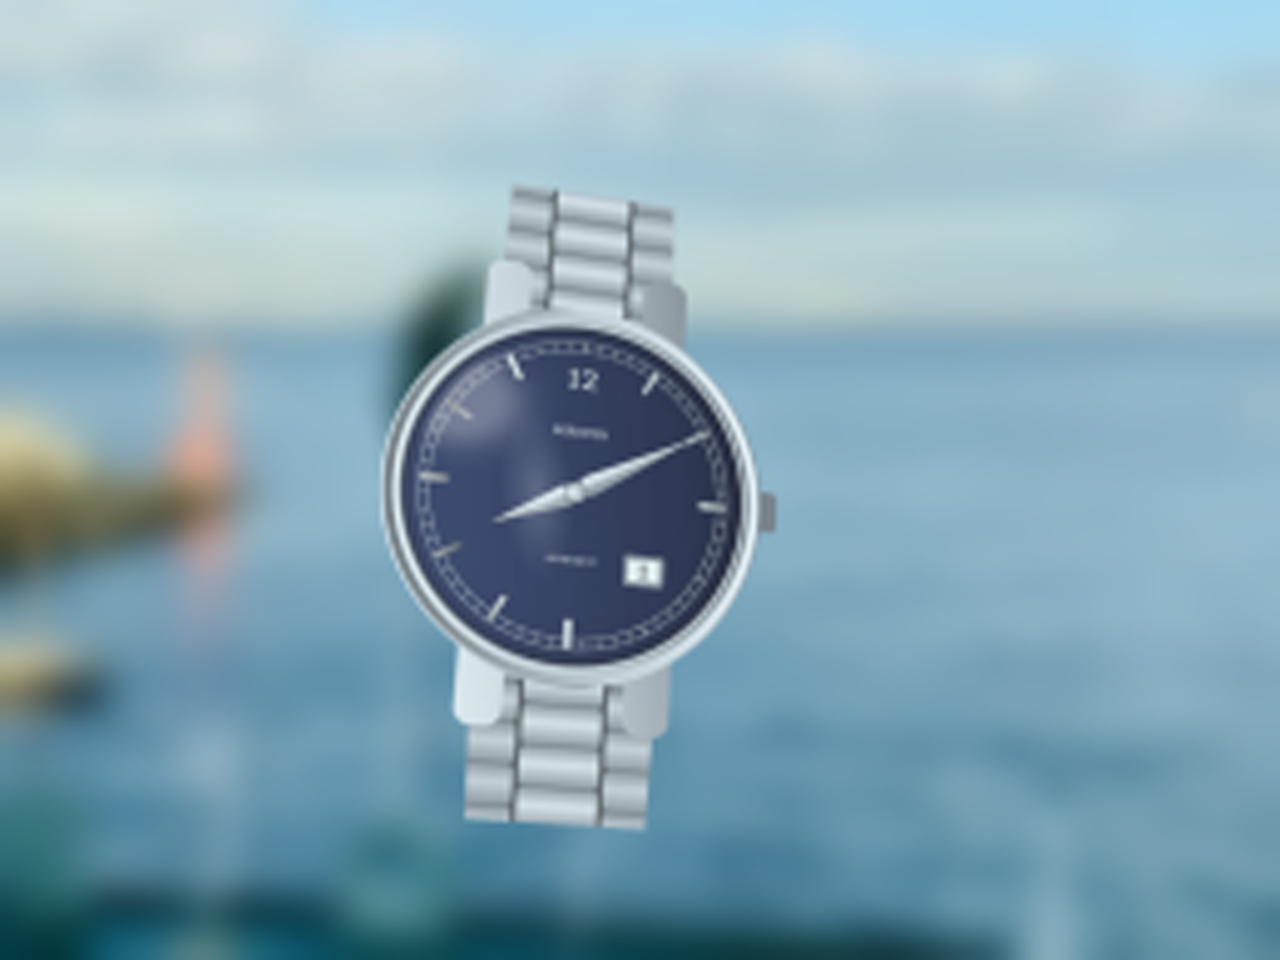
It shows 8h10
